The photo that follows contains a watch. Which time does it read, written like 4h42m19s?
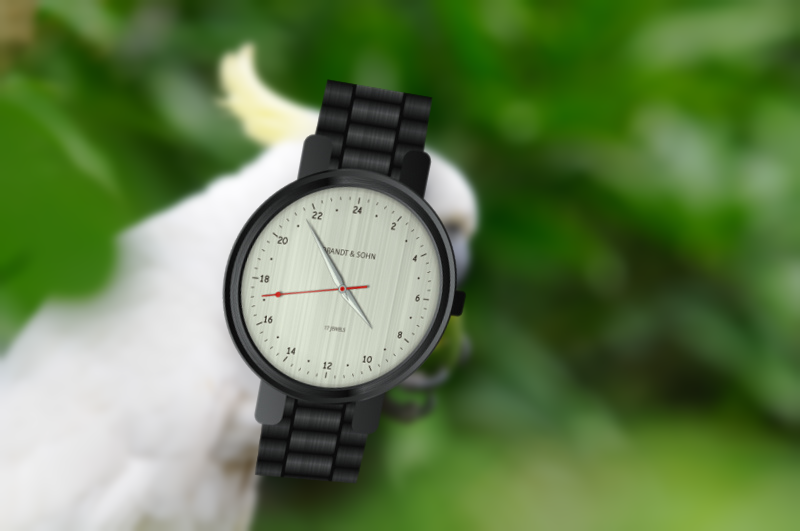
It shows 8h53m43s
